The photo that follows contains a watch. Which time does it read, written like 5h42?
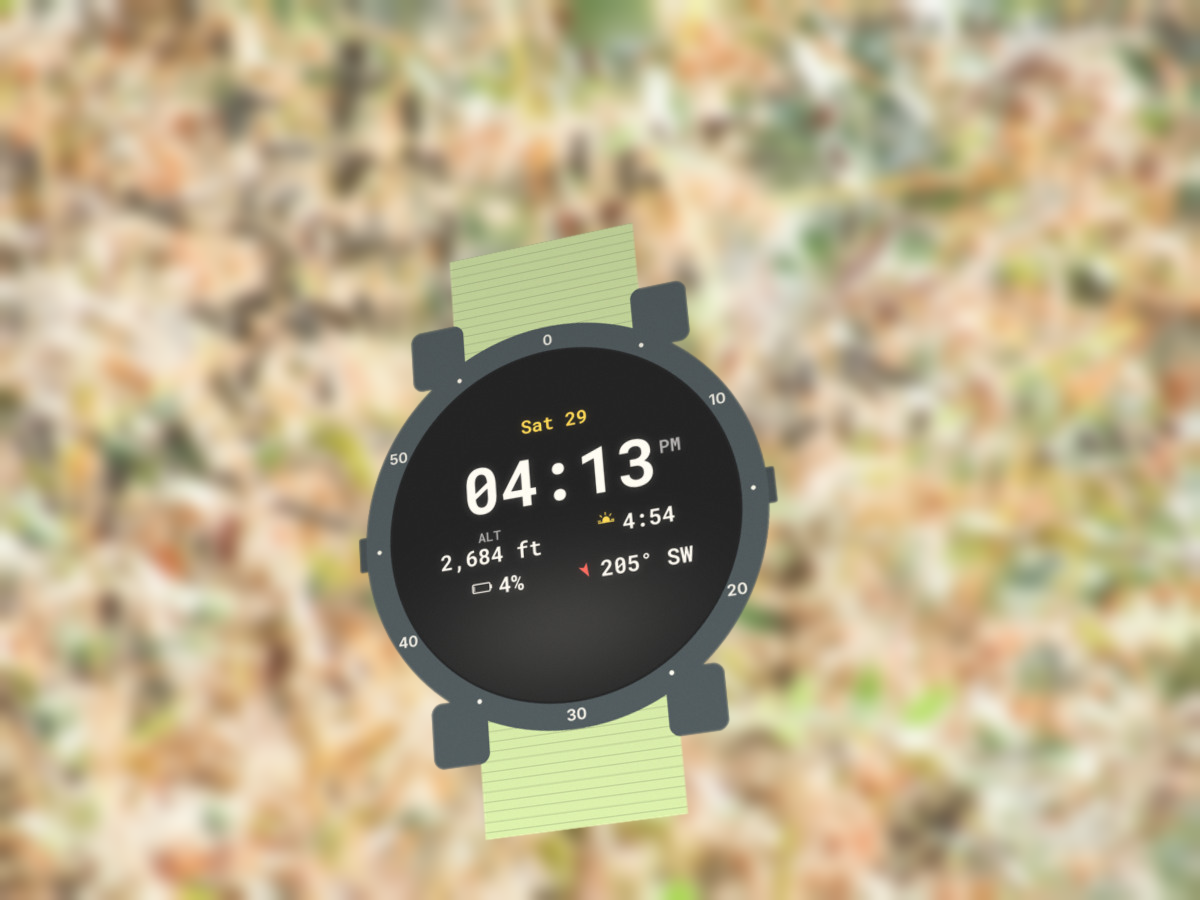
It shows 4h13
